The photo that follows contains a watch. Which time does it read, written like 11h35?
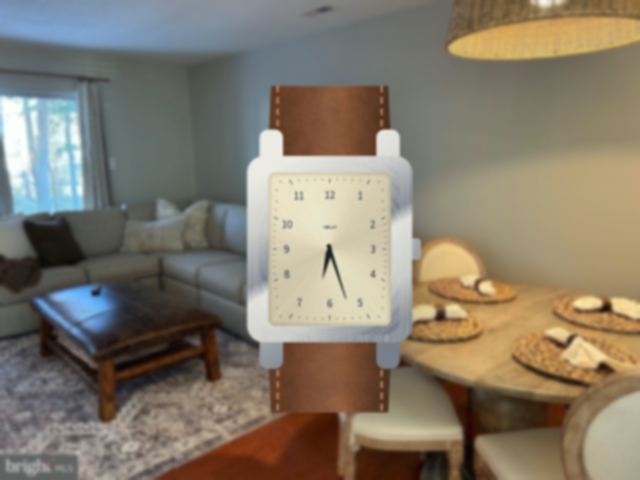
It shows 6h27
